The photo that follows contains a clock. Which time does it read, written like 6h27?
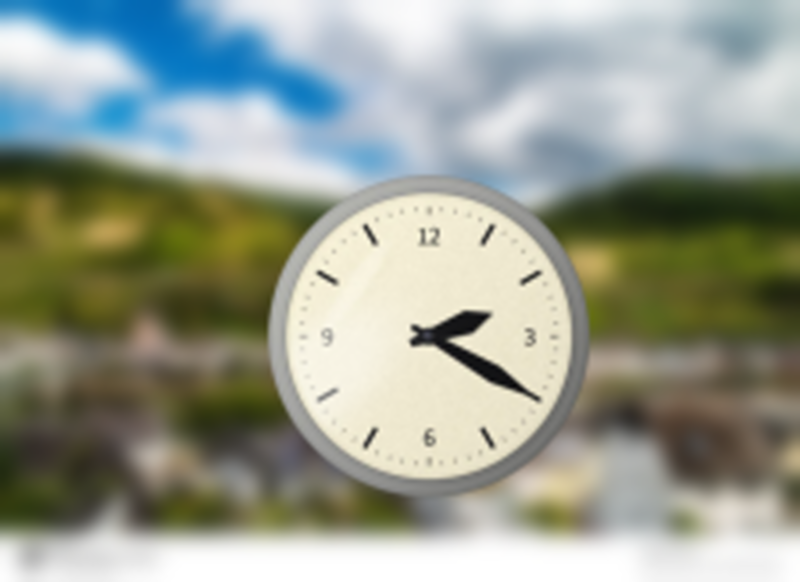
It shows 2h20
